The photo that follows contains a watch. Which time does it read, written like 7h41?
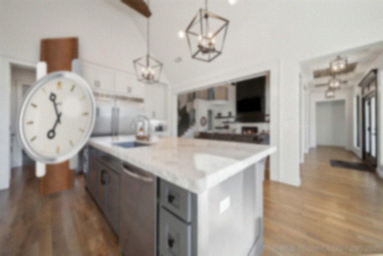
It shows 6h57
